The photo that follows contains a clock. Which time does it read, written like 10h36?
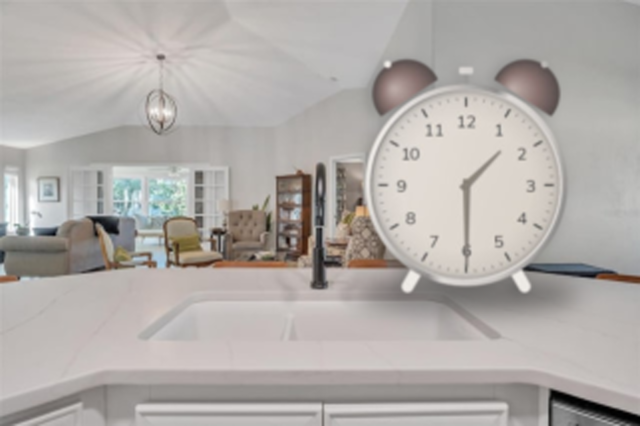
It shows 1h30
